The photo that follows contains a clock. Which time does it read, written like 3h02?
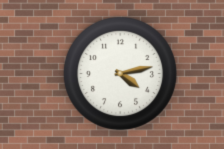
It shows 4h13
